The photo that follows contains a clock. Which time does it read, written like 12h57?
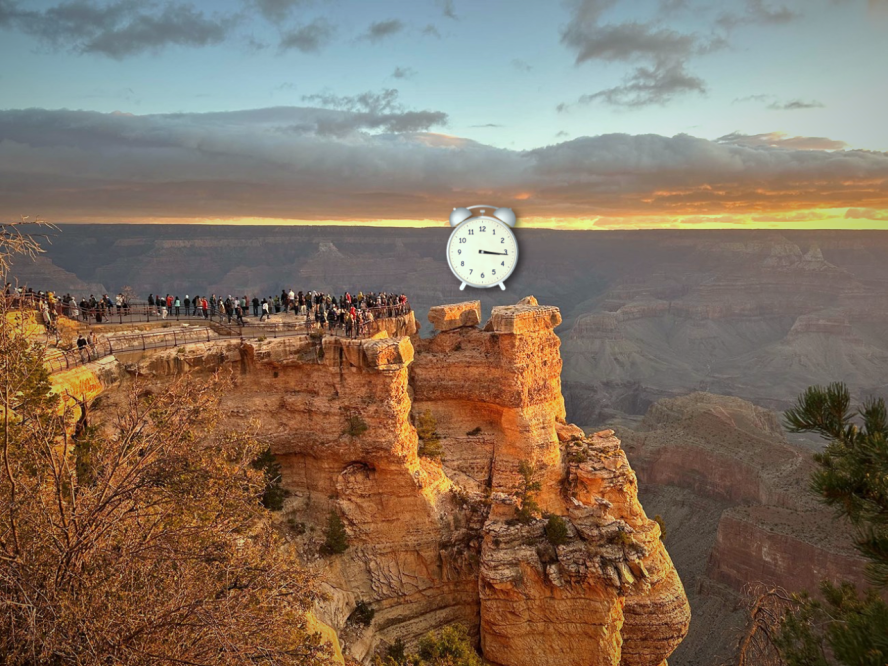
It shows 3h16
